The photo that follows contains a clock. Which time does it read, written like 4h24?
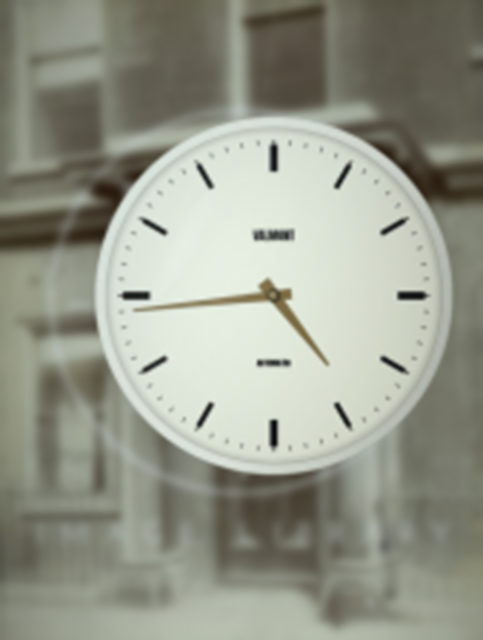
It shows 4h44
